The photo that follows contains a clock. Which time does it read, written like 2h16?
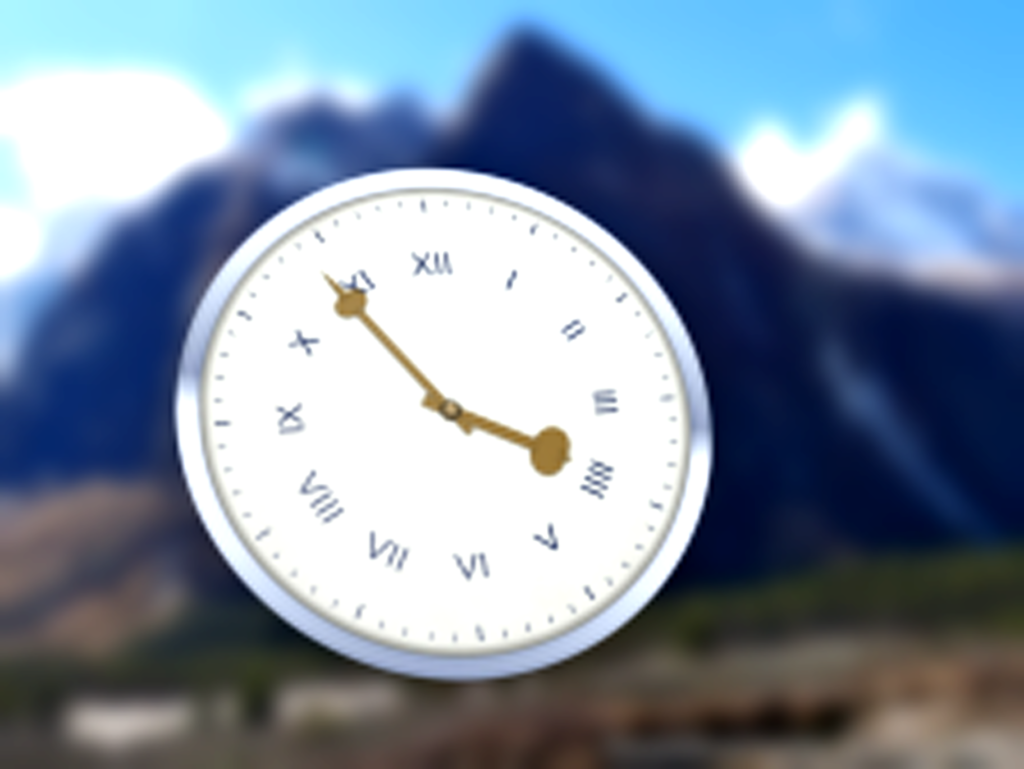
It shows 3h54
